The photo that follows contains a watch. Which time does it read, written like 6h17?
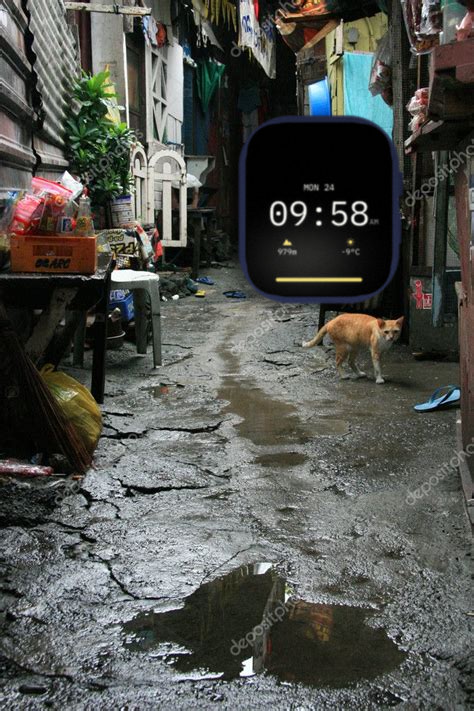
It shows 9h58
